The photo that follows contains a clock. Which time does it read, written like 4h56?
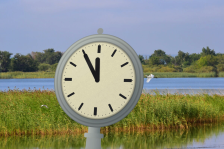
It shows 11h55
